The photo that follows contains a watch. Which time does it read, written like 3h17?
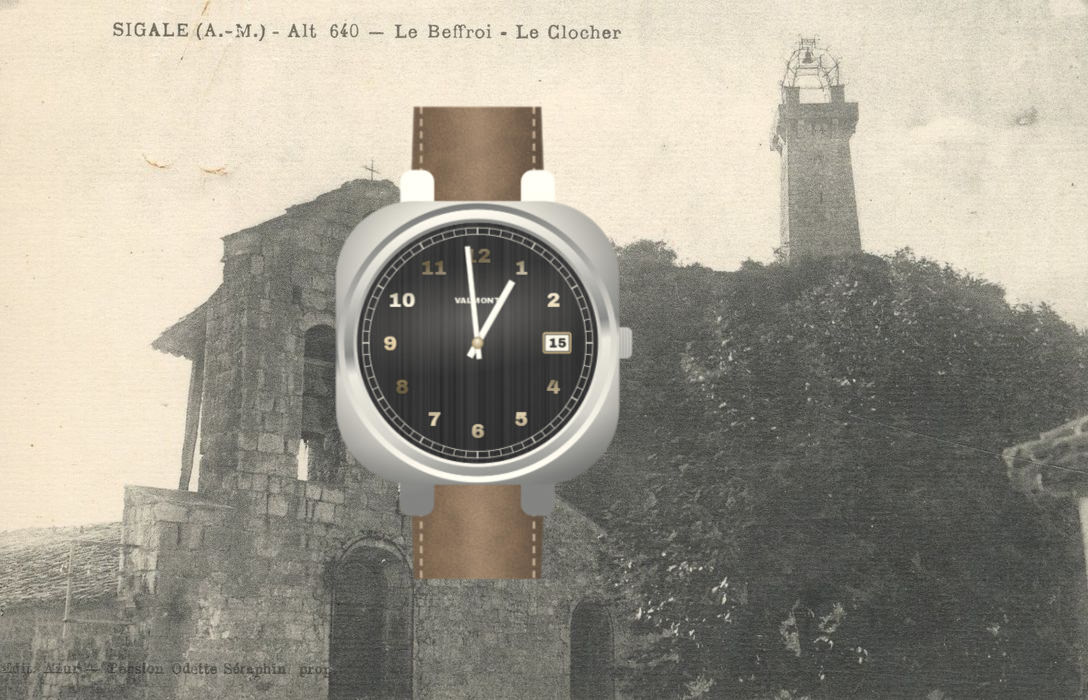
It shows 12h59
